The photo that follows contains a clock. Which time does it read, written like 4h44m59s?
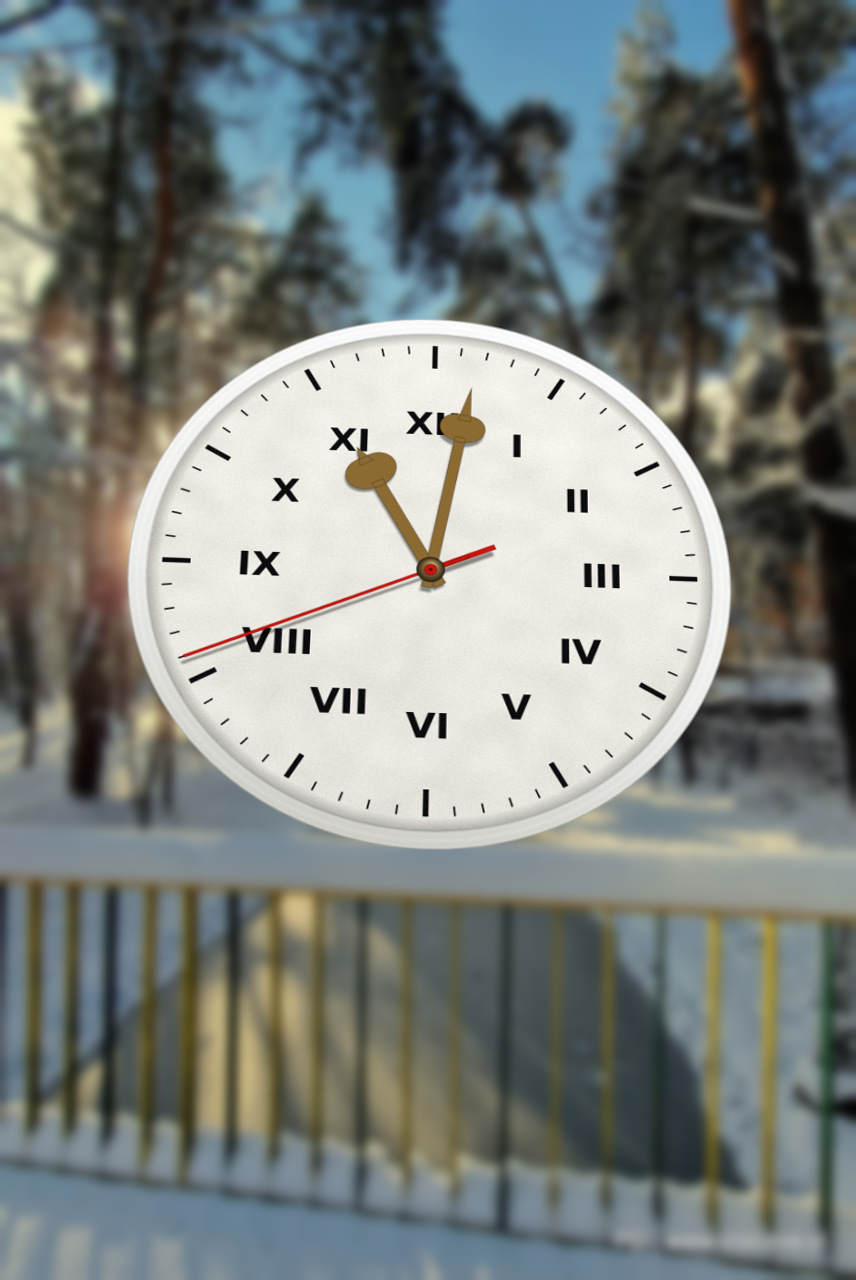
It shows 11h01m41s
